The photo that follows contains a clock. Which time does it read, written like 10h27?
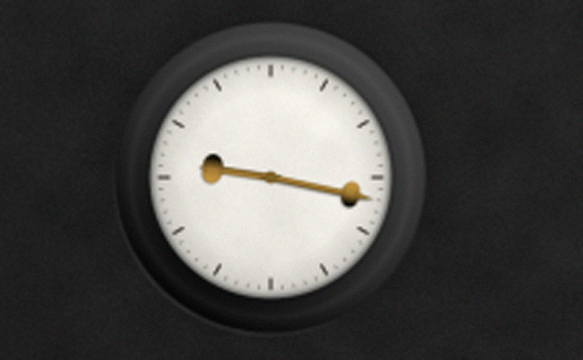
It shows 9h17
